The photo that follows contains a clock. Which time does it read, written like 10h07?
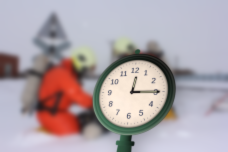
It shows 12h15
